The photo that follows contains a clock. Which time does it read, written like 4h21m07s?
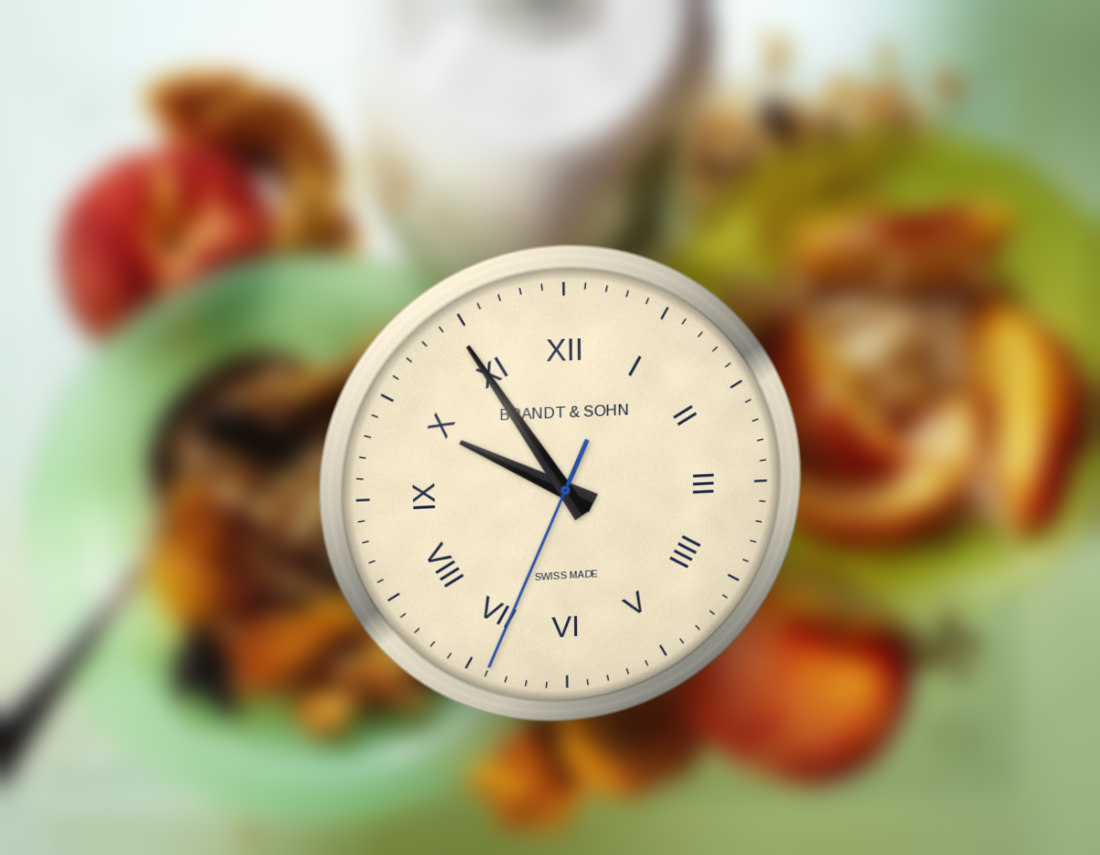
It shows 9h54m34s
